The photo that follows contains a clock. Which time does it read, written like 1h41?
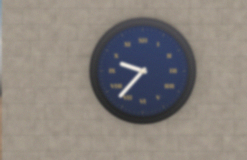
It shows 9h37
